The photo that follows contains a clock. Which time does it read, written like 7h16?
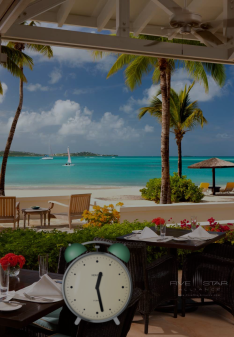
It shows 12h28
